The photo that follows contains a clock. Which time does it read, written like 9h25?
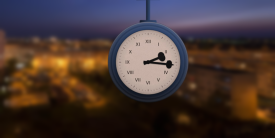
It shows 2h16
